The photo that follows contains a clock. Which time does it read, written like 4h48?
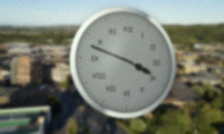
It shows 3h48
